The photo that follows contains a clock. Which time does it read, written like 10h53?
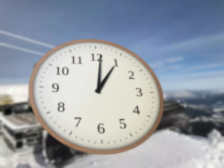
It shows 1h01
